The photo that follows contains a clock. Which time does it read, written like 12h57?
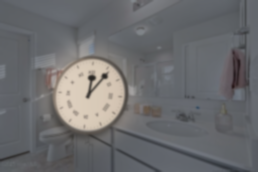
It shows 12h06
